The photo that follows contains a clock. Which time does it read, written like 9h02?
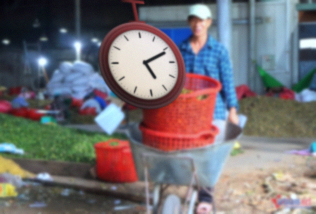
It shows 5h11
